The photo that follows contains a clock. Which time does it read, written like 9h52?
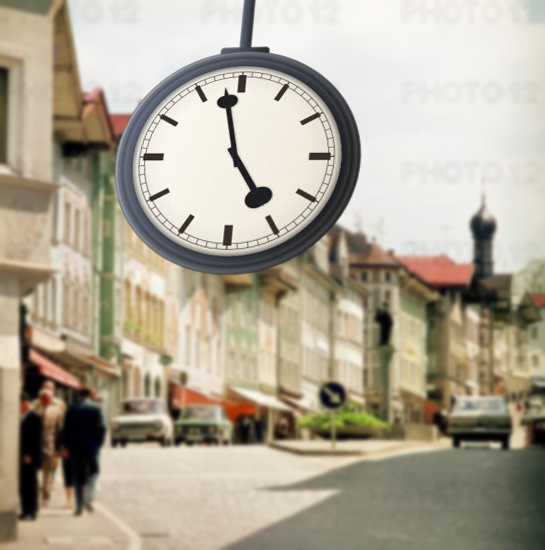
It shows 4h58
